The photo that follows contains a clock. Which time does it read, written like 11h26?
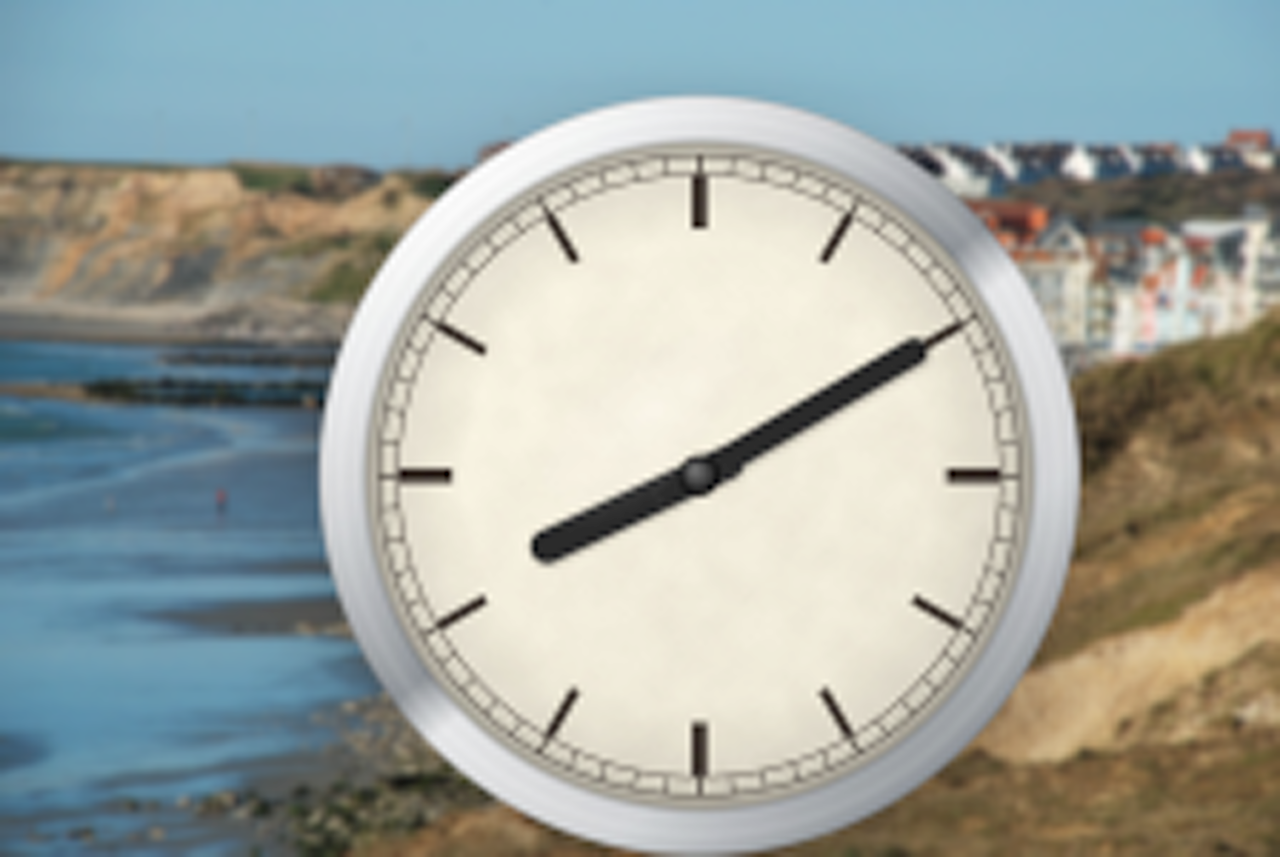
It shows 8h10
